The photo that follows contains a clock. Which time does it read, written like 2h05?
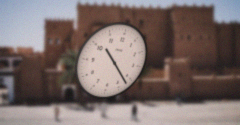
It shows 10h22
